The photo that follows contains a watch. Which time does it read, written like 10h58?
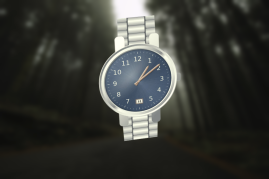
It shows 1h09
